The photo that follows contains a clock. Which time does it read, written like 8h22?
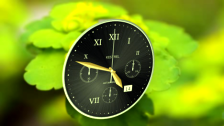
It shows 4h48
